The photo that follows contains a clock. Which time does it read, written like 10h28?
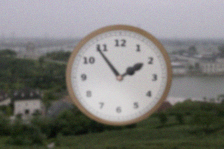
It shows 1h54
